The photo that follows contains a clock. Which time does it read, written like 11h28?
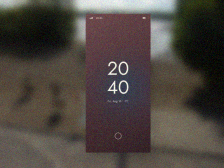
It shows 20h40
